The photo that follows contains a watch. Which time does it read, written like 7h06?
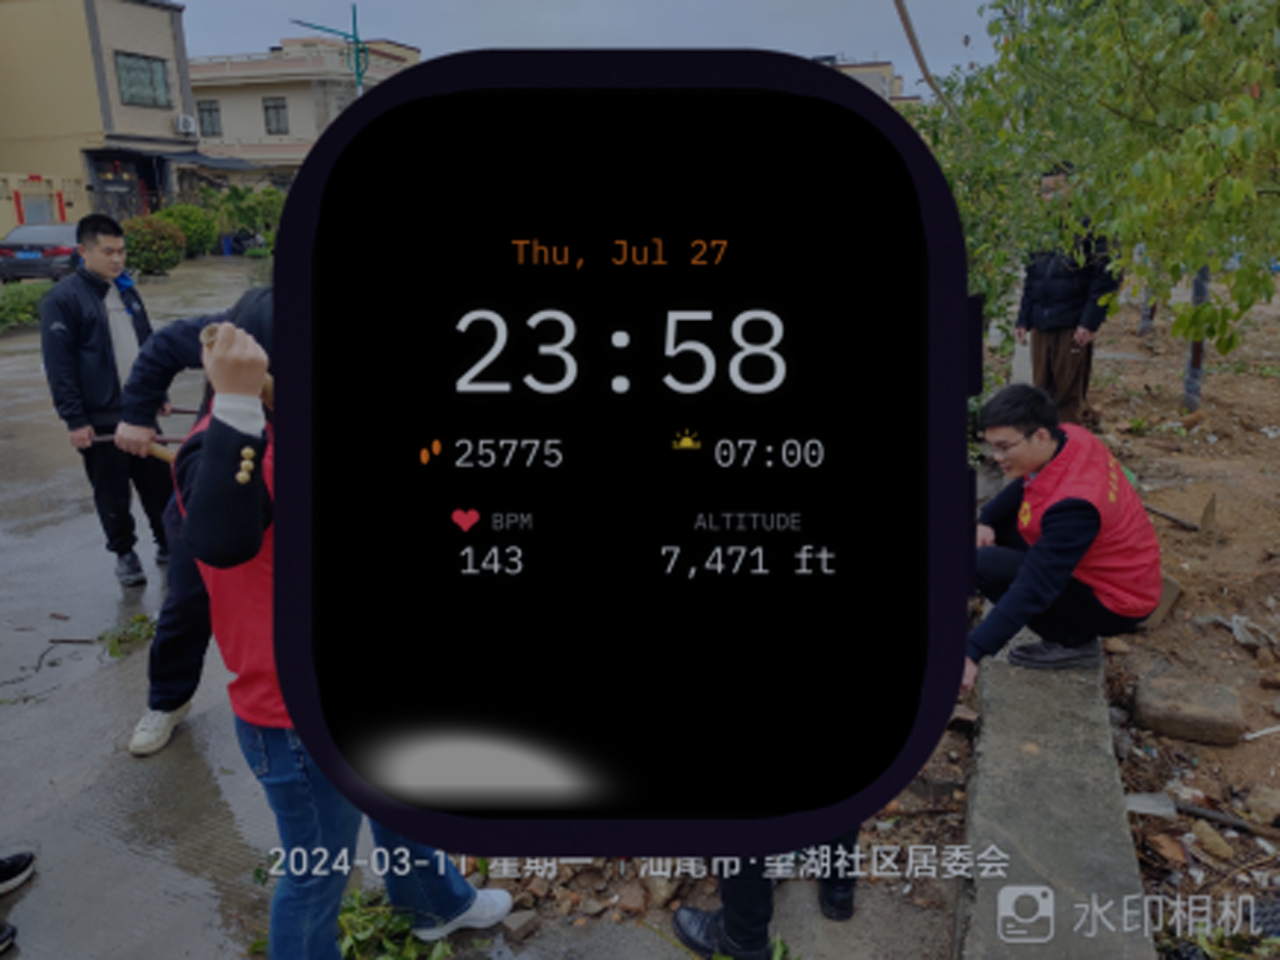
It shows 23h58
